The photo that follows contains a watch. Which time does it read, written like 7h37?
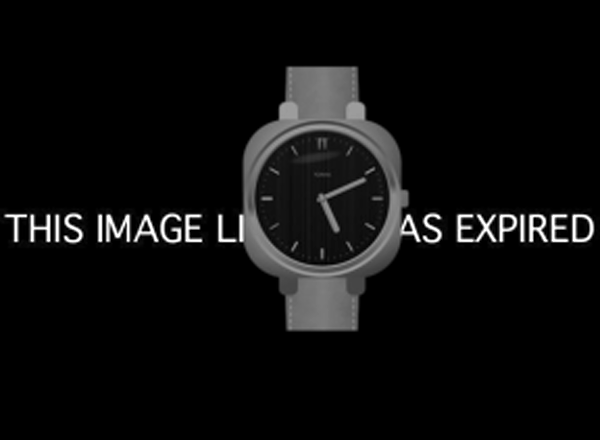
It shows 5h11
